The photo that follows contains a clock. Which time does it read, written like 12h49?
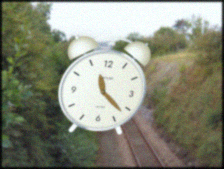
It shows 11h22
